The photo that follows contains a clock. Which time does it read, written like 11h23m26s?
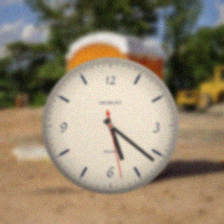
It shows 5h21m28s
